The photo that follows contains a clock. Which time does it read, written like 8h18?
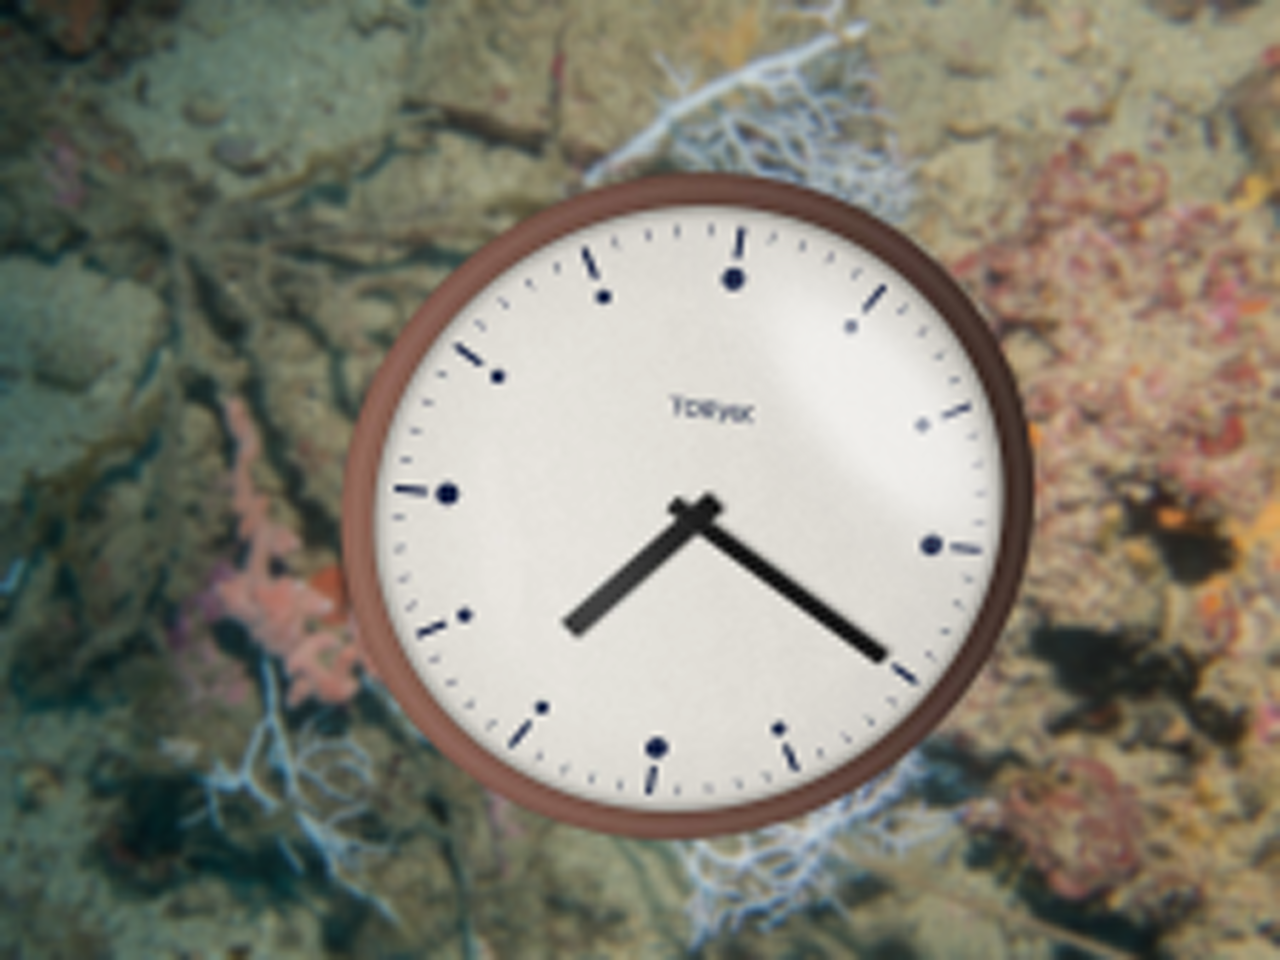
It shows 7h20
